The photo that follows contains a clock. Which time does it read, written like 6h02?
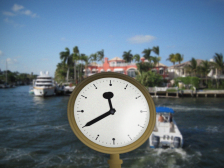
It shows 11h40
